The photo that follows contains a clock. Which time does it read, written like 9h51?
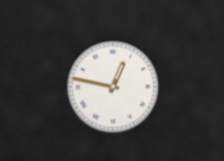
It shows 12h47
